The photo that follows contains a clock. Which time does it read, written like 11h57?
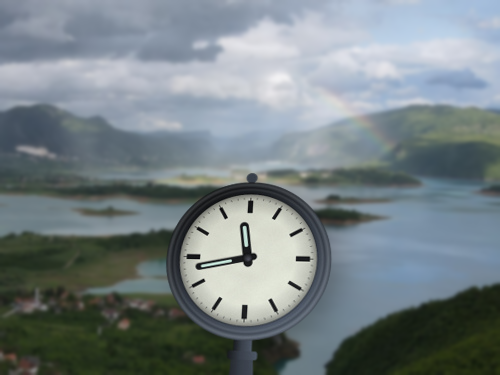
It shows 11h43
